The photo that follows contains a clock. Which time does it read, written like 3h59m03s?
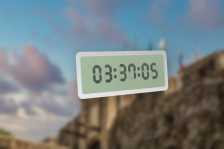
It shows 3h37m05s
